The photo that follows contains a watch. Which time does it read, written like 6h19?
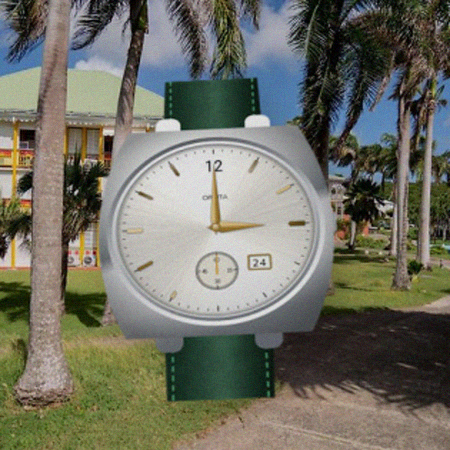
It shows 3h00
